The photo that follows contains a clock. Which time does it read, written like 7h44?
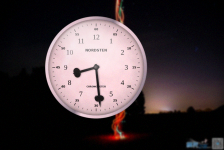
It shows 8h29
